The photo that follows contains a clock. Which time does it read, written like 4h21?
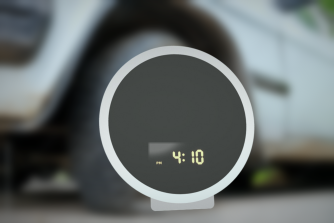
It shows 4h10
